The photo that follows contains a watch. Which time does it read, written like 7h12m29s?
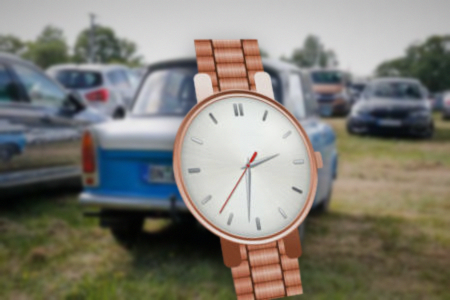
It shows 2h31m37s
